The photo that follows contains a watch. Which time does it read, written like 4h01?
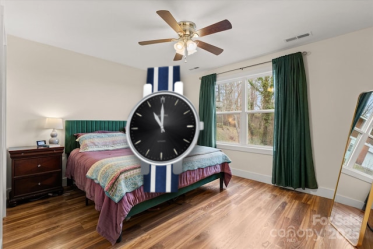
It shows 11h00
